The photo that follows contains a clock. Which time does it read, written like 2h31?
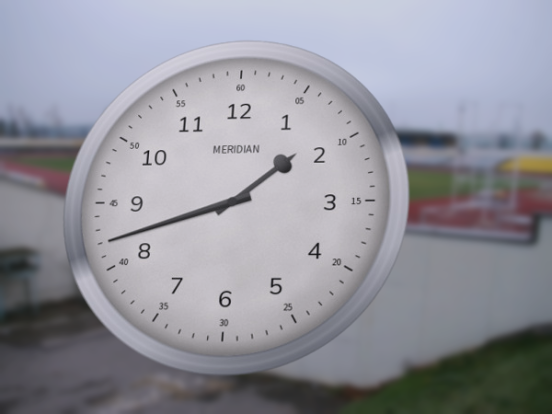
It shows 1h42
